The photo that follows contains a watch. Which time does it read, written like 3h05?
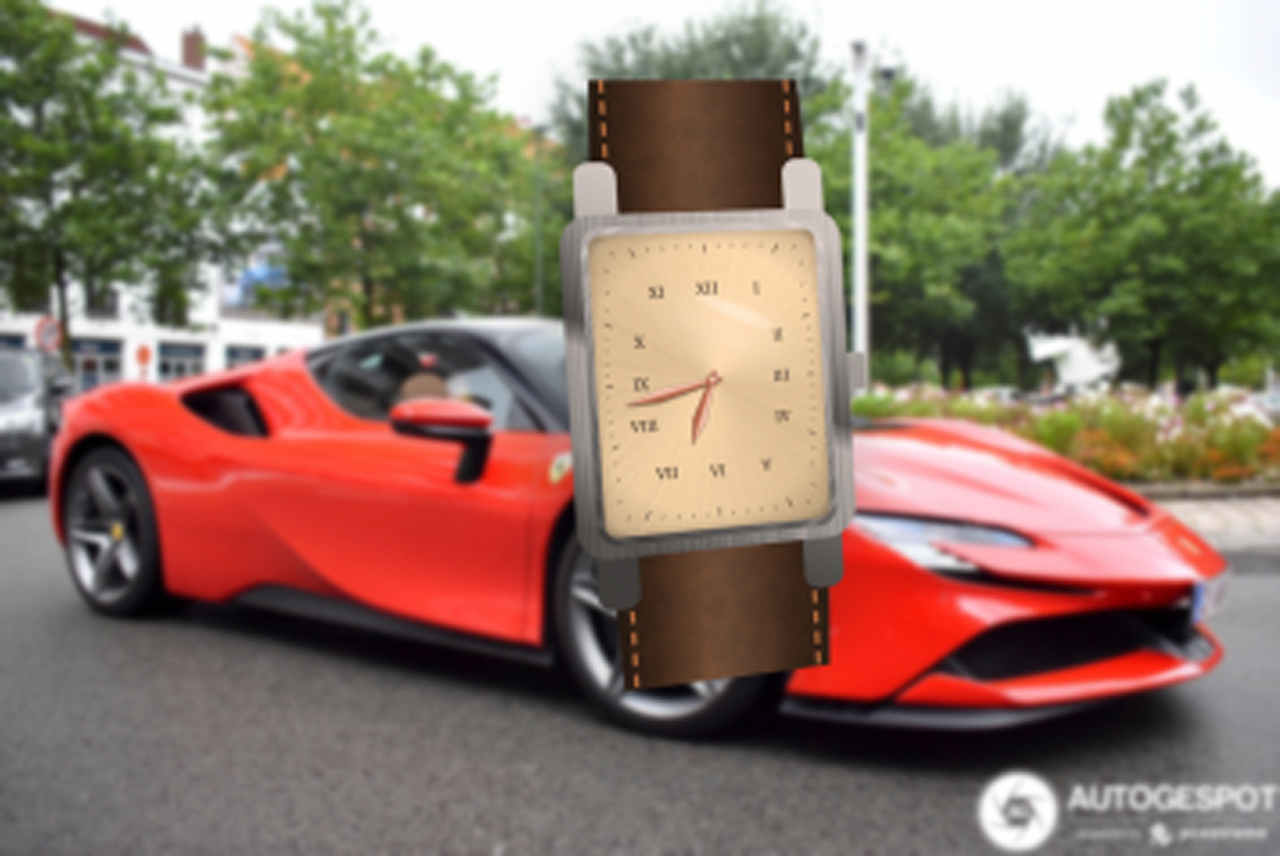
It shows 6h43
